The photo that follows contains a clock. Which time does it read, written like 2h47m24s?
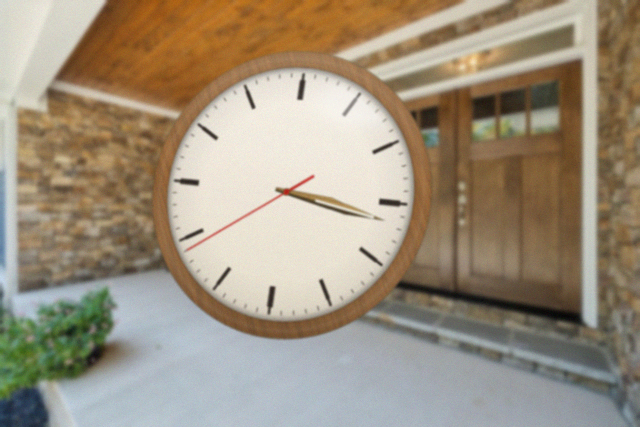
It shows 3h16m39s
